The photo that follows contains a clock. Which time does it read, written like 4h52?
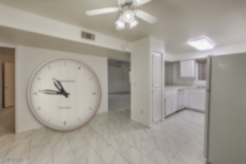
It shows 10h46
